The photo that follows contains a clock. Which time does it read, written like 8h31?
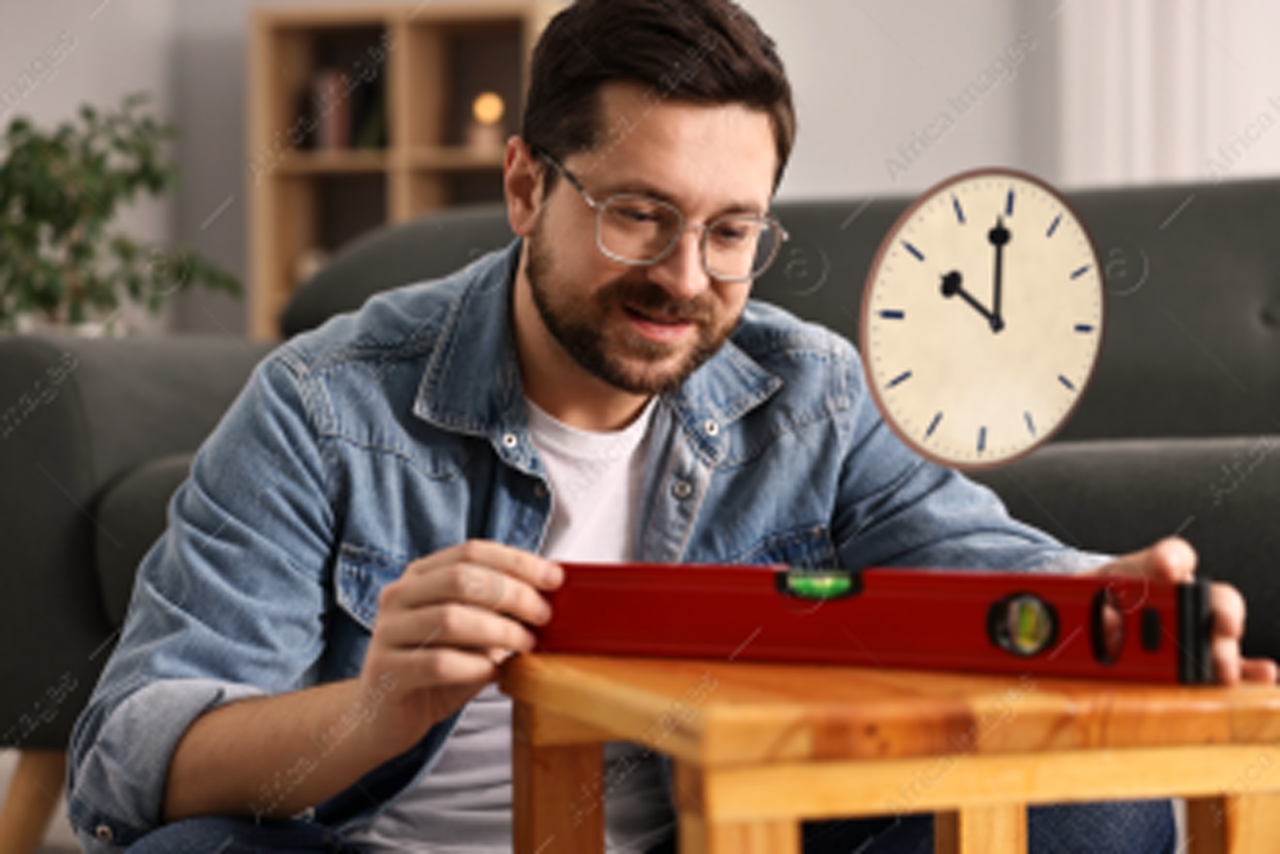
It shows 9h59
